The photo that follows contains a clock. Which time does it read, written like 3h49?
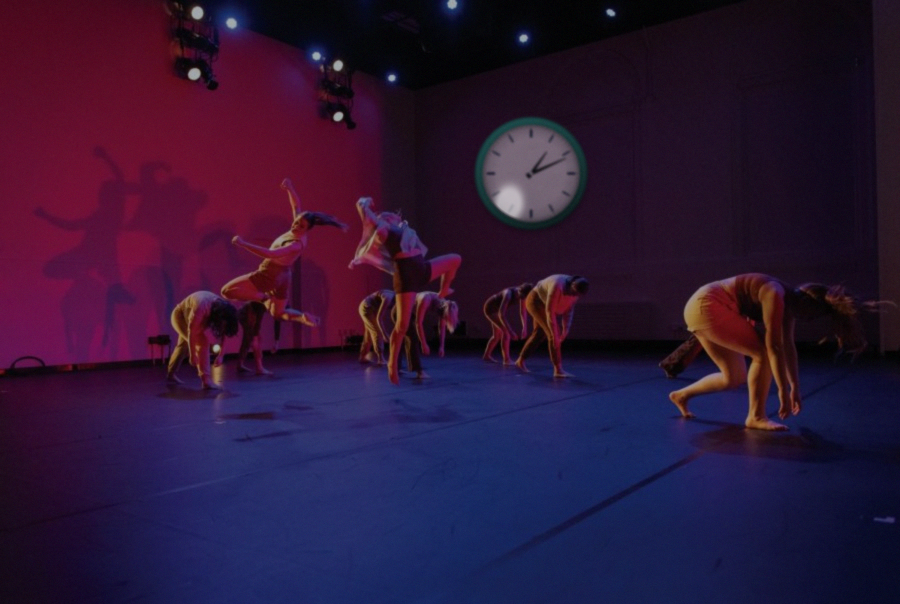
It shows 1h11
